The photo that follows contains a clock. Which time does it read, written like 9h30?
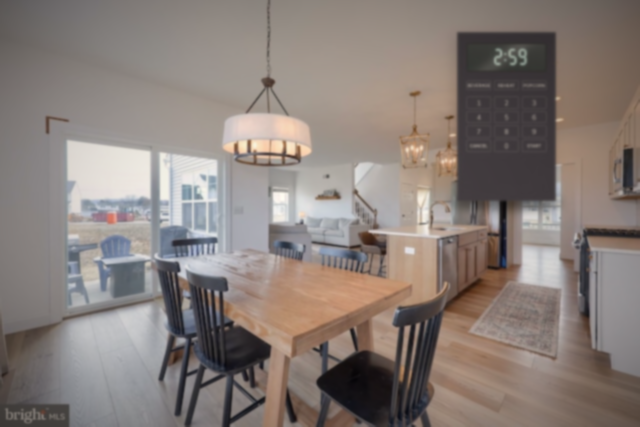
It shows 2h59
